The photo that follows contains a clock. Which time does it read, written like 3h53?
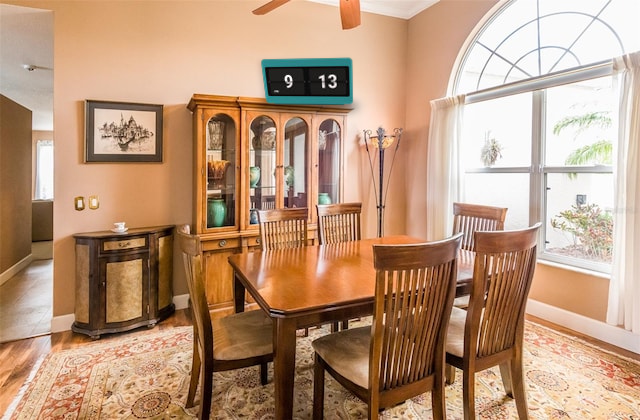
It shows 9h13
